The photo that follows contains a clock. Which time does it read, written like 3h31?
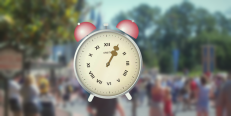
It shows 1h05
